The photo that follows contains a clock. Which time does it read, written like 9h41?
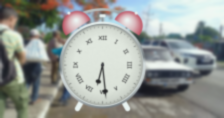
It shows 6h29
